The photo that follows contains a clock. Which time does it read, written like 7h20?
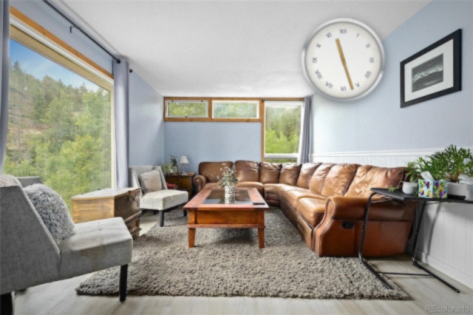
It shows 11h27
